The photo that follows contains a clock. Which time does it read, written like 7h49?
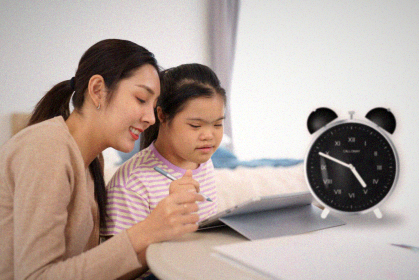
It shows 4h49
